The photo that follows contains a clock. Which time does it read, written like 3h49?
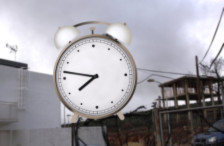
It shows 7h47
